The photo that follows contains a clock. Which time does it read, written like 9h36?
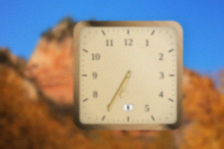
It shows 6h35
